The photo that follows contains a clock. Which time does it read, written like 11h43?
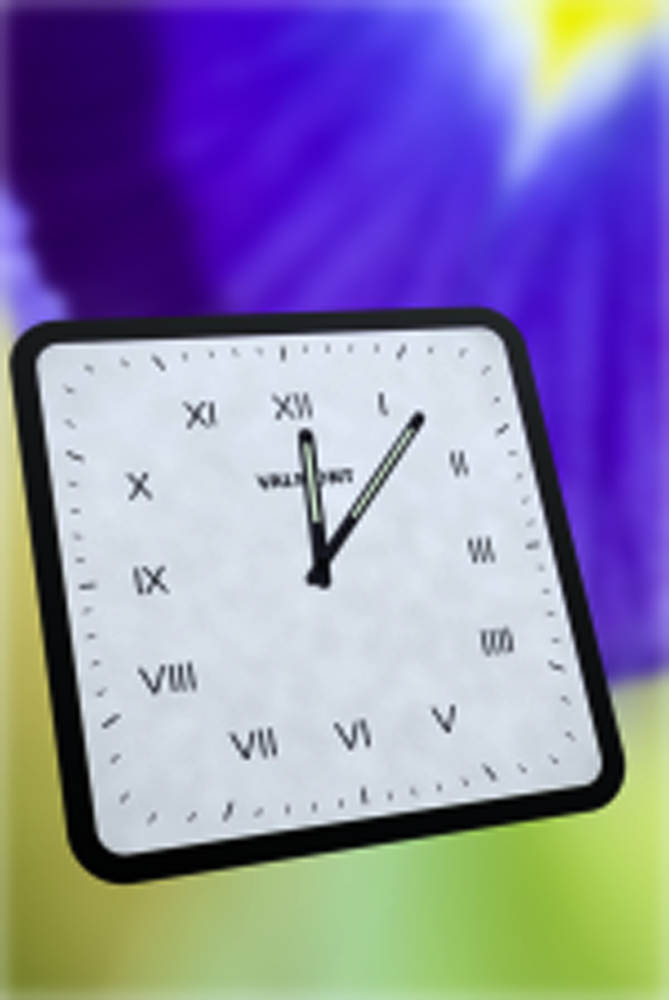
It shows 12h07
